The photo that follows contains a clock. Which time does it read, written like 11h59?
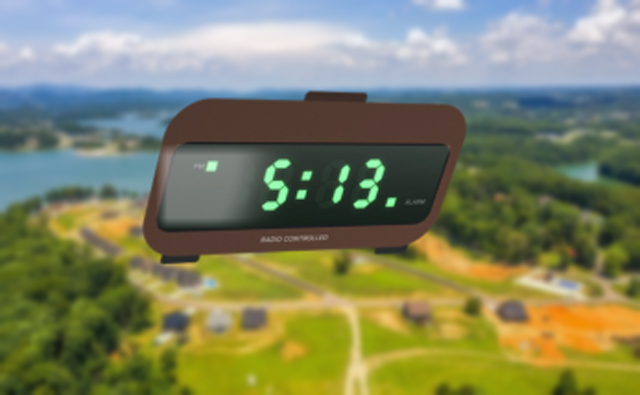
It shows 5h13
